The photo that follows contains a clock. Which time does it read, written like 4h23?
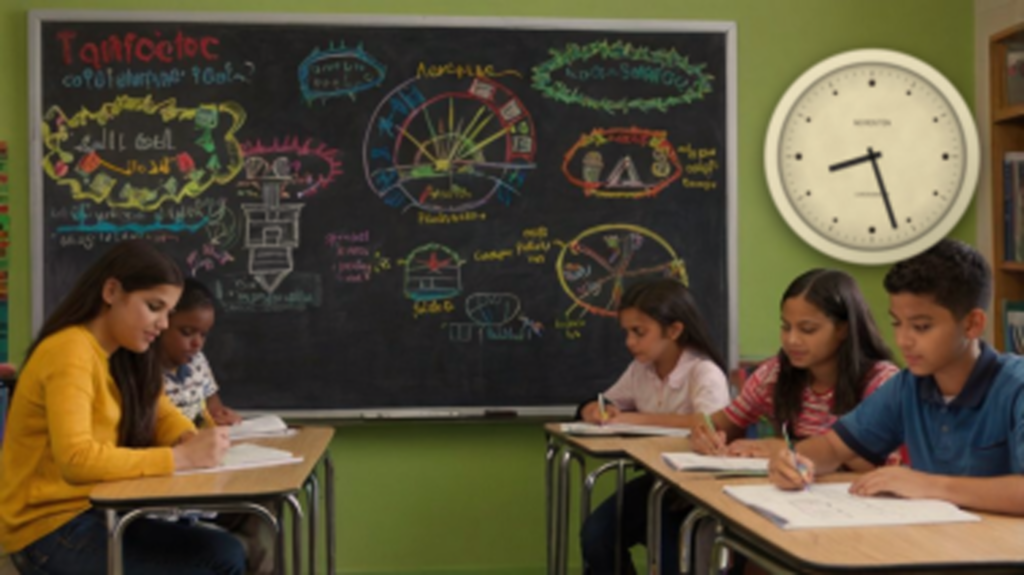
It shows 8h27
